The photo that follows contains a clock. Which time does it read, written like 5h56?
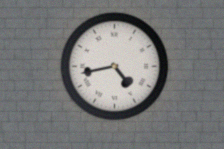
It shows 4h43
